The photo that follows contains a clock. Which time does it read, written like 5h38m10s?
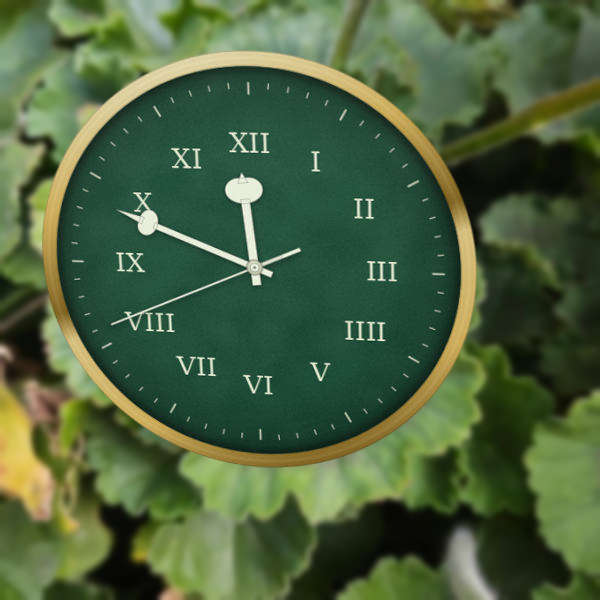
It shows 11h48m41s
